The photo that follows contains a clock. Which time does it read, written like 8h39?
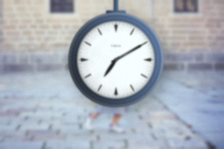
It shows 7h10
